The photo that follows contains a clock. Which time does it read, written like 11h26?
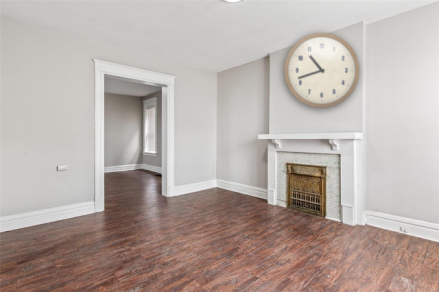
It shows 10h42
